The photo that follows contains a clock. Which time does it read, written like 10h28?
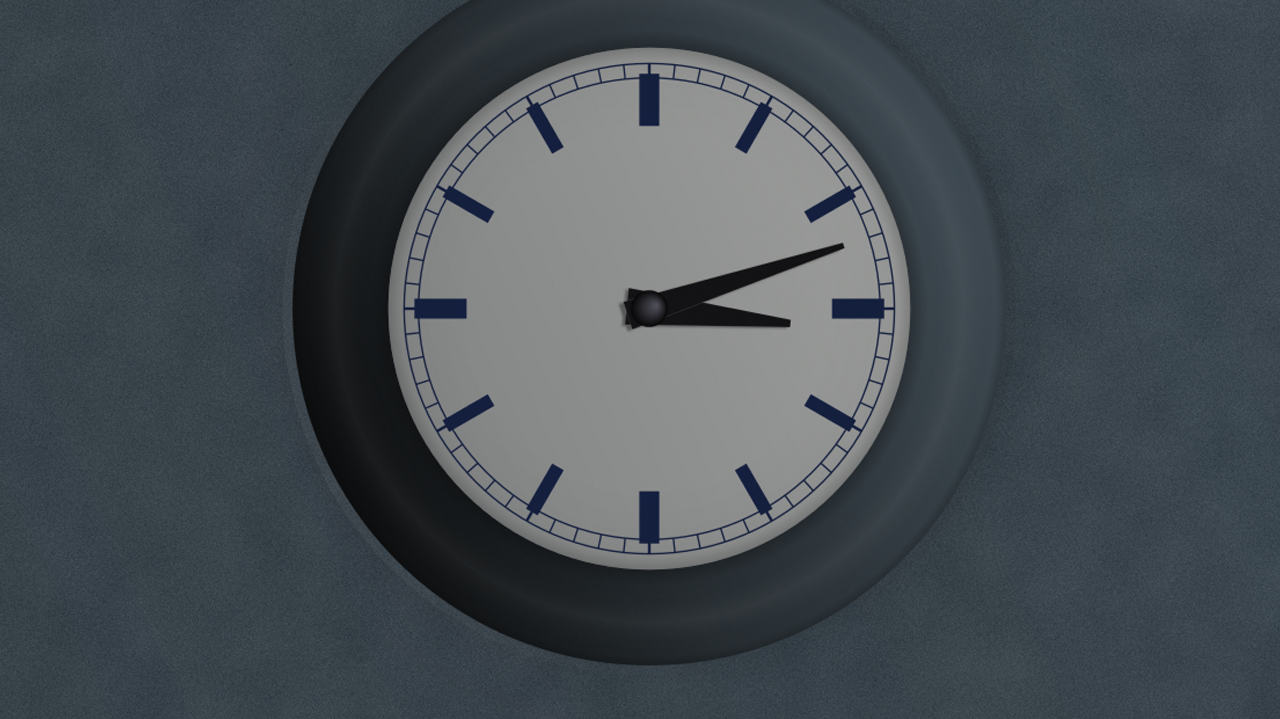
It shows 3h12
